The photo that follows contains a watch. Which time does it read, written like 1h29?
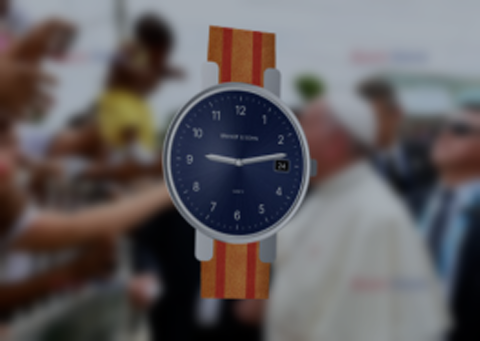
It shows 9h13
